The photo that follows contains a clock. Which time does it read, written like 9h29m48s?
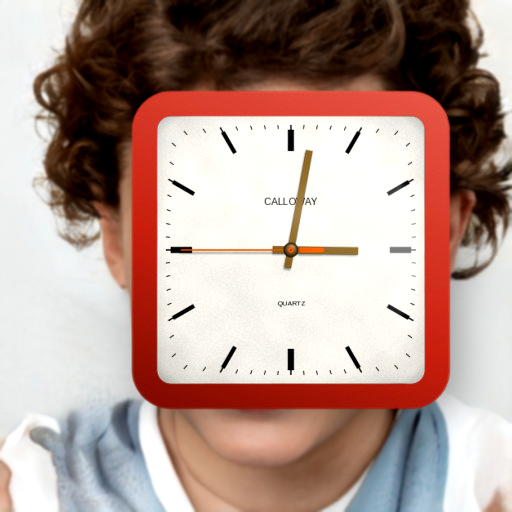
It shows 3h01m45s
